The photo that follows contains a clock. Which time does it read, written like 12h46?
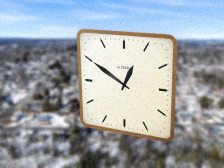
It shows 12h50
